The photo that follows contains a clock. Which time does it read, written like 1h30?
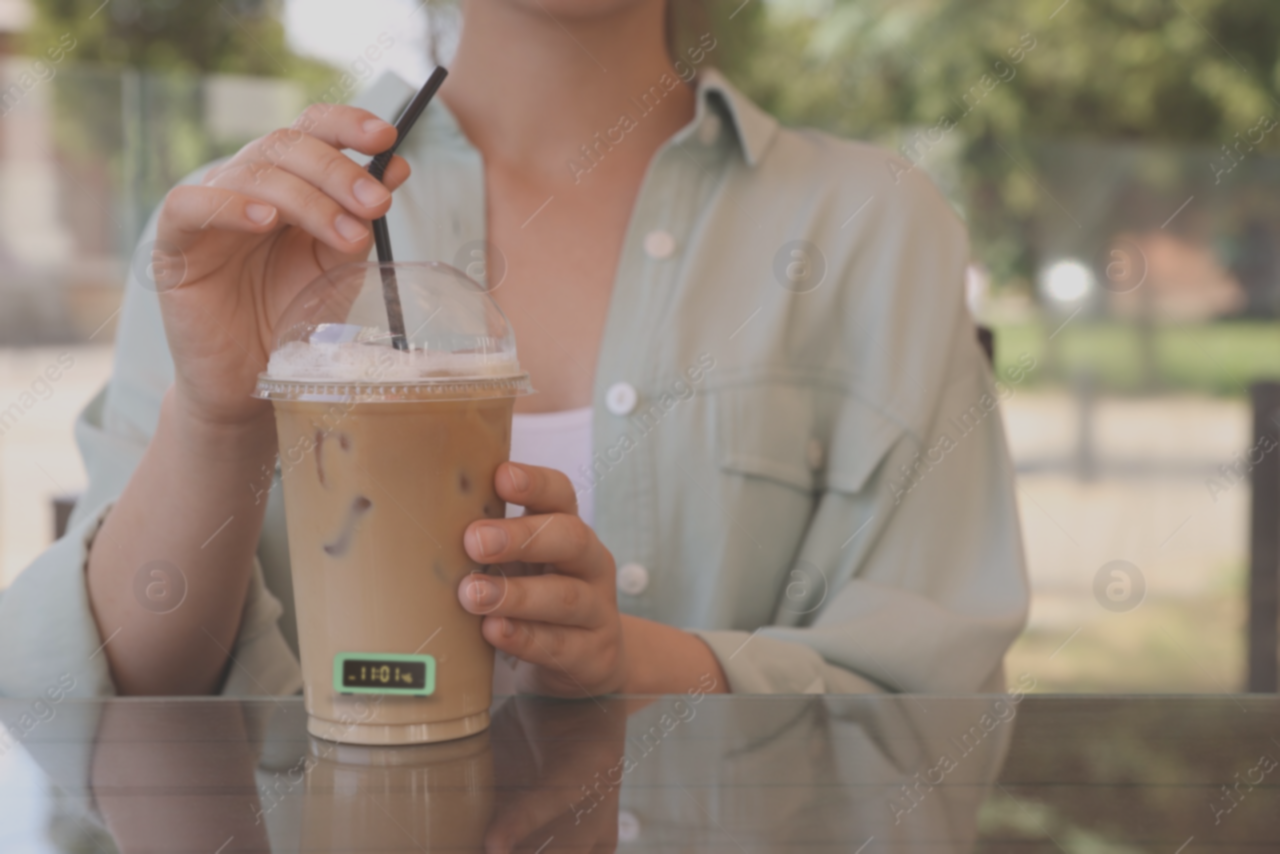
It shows 11h01
